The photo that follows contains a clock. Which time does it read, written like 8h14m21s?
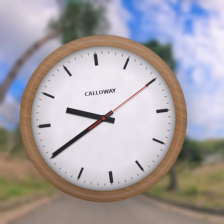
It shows 9h40m10s
